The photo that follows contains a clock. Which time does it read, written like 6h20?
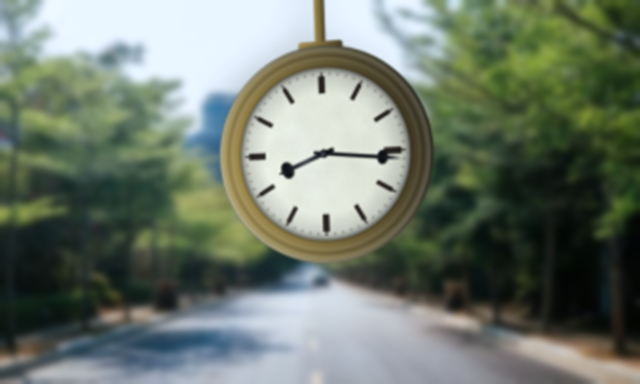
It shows 8h16
